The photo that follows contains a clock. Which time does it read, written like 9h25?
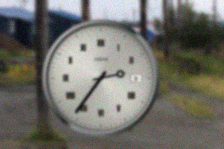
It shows 2h36
